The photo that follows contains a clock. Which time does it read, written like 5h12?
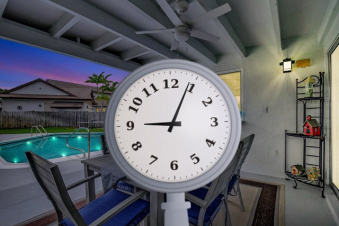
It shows 9h04
